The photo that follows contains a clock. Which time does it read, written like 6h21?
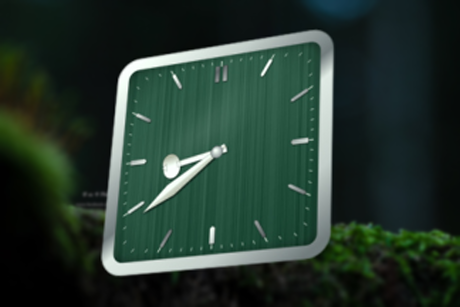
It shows 8h39
